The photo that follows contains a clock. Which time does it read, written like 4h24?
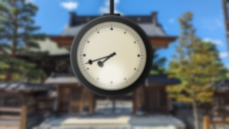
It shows 7h42
